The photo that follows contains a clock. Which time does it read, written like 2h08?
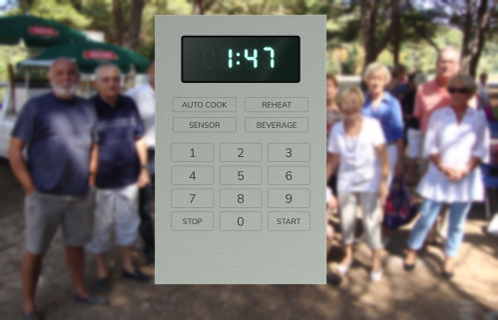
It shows 1h47
